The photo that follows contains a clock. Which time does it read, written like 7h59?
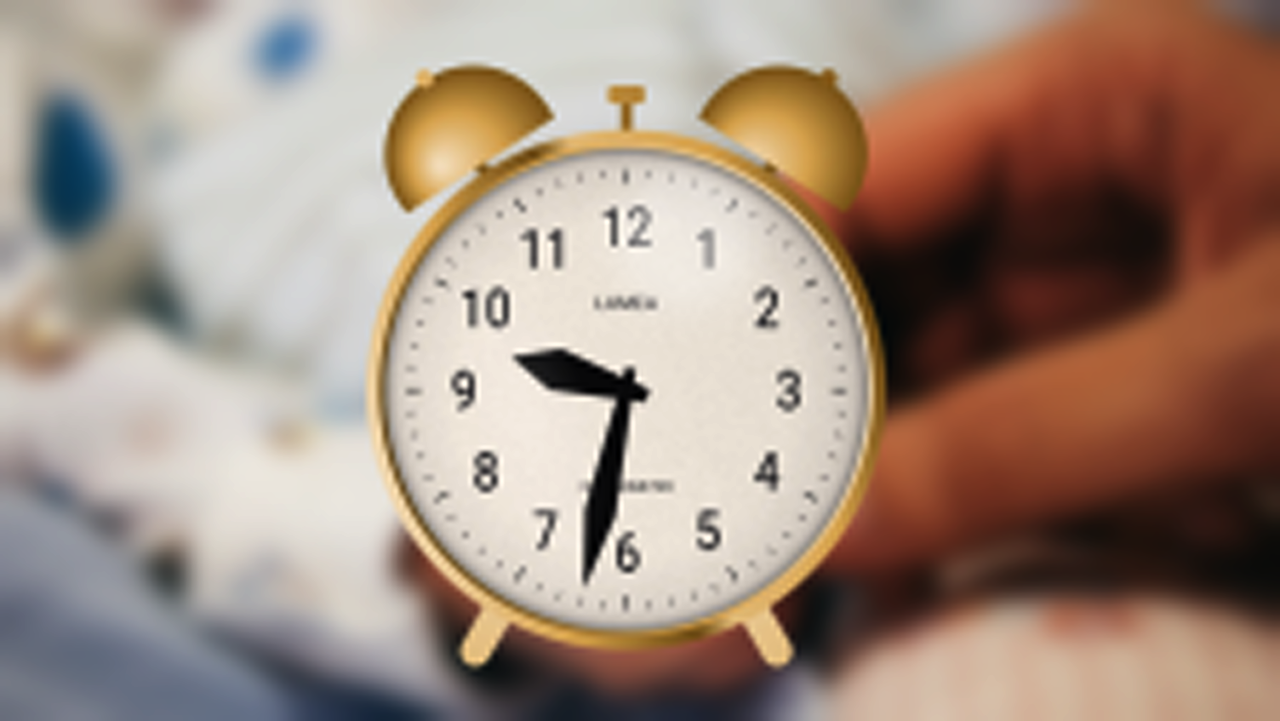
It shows 9h32
